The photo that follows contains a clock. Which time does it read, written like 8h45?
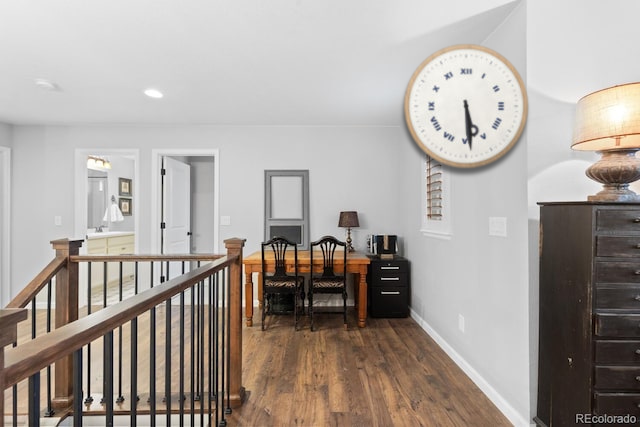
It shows 5h29
